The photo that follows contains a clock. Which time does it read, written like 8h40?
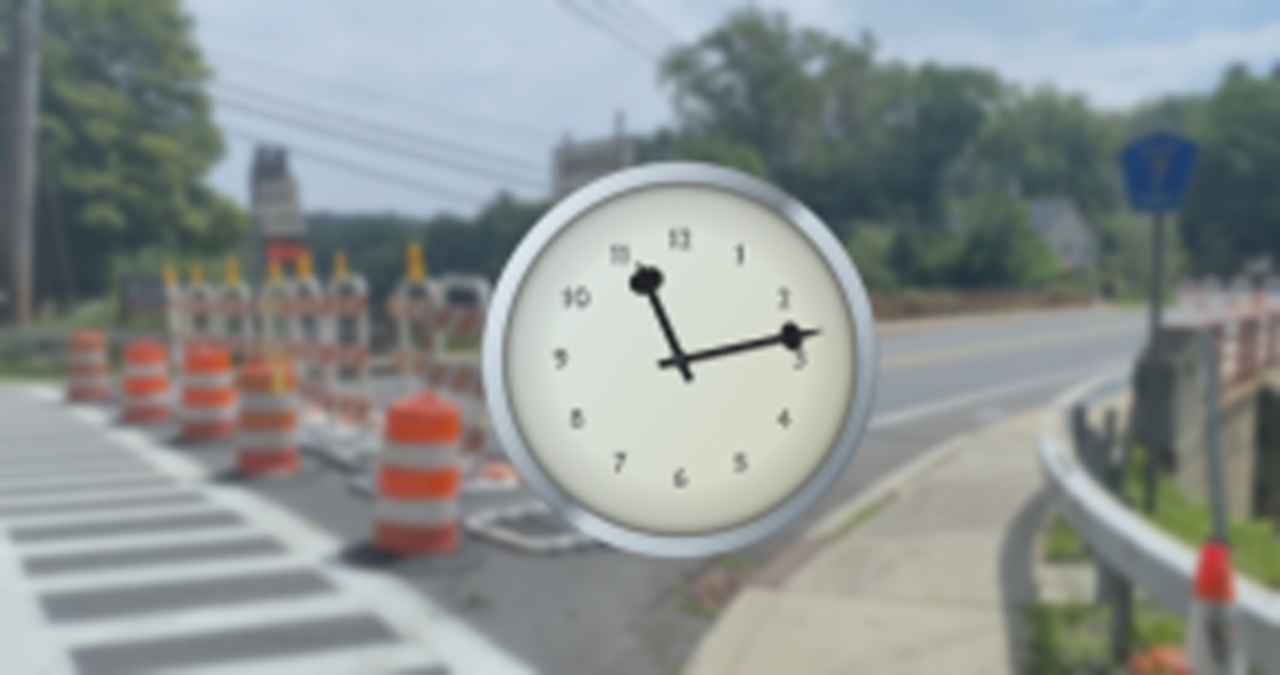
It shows 11h13
